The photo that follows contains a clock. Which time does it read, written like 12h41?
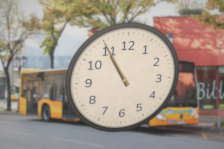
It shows 10h55
